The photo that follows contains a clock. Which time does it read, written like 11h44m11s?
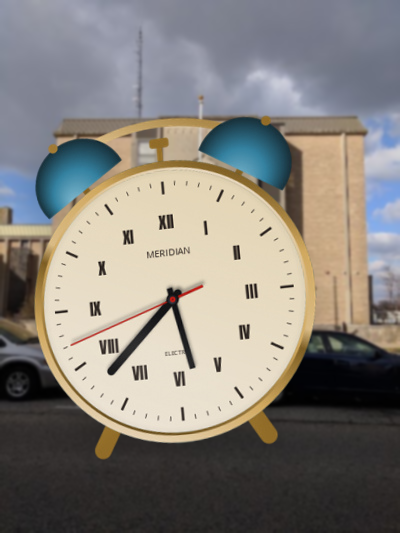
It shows 5h37m42s
